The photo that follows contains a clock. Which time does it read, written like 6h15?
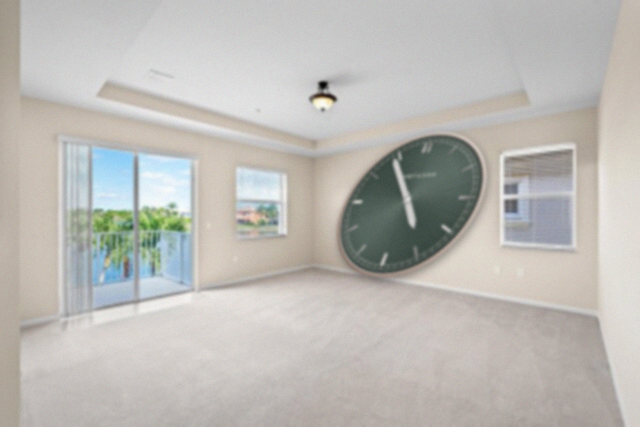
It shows 4h54
